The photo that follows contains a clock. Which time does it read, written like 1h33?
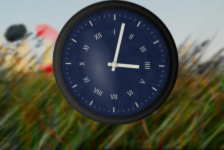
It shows 4h07
